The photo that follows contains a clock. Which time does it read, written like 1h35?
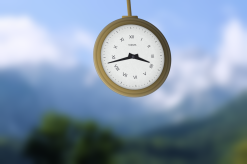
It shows 3h43
